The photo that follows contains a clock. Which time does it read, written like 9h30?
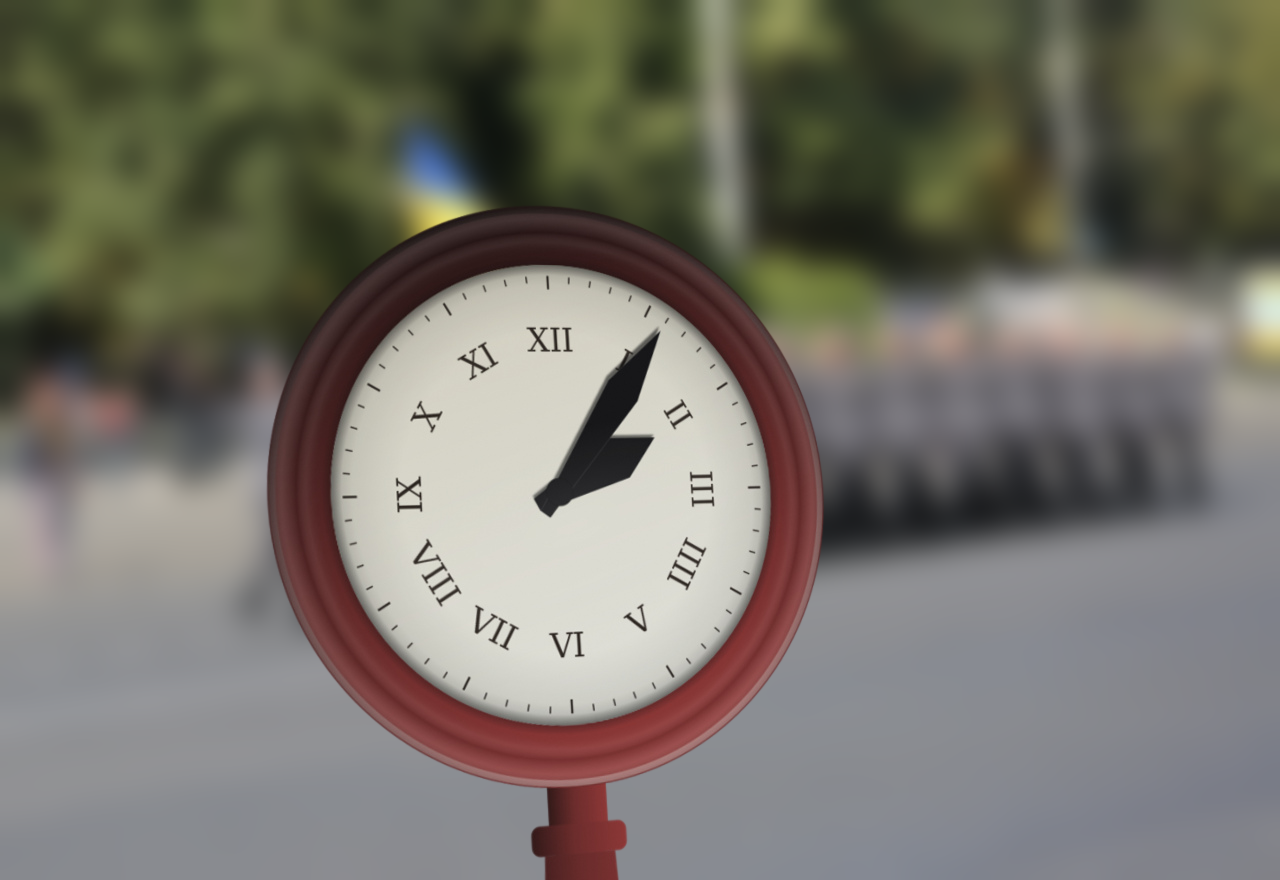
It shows 2h06
